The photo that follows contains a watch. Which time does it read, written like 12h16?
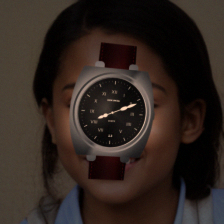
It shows 8h11
